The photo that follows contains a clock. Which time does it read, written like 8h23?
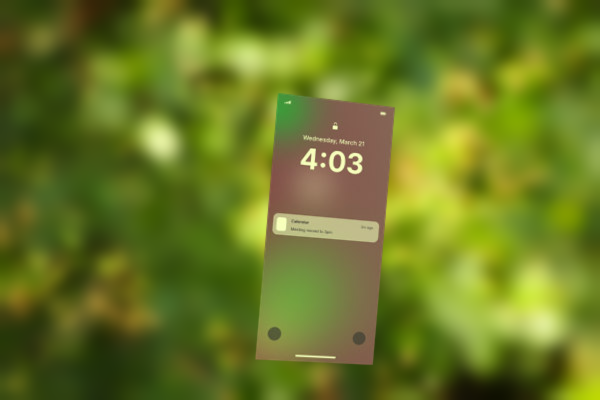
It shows 4h03
